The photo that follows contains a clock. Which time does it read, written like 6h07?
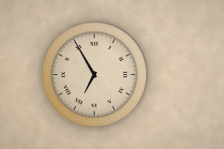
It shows 6h55
